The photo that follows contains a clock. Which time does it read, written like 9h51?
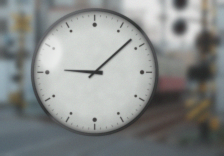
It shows 9h08
